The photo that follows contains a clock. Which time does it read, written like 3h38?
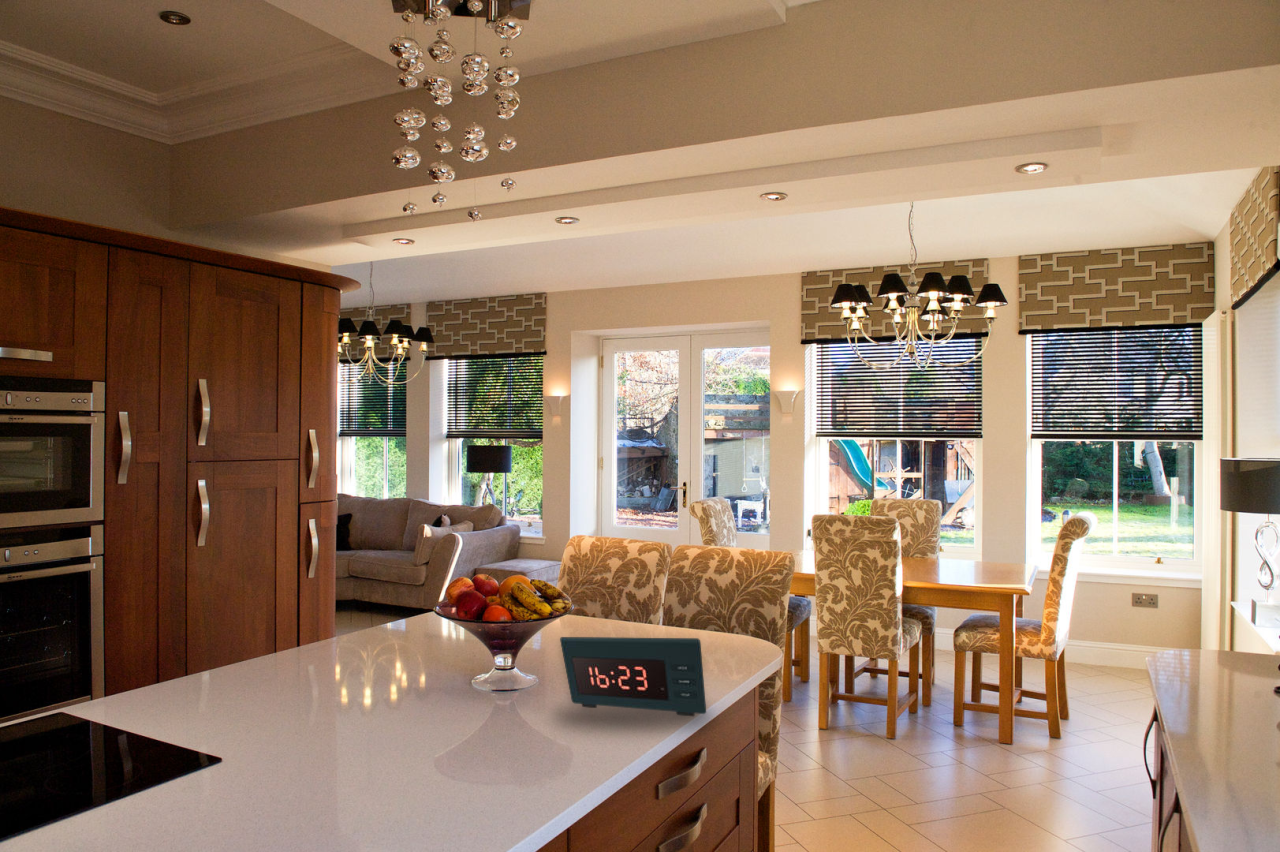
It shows 16h23
